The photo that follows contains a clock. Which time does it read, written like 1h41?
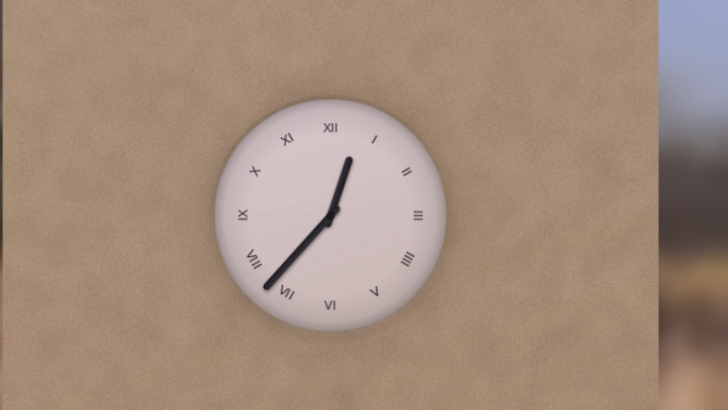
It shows 12h37
